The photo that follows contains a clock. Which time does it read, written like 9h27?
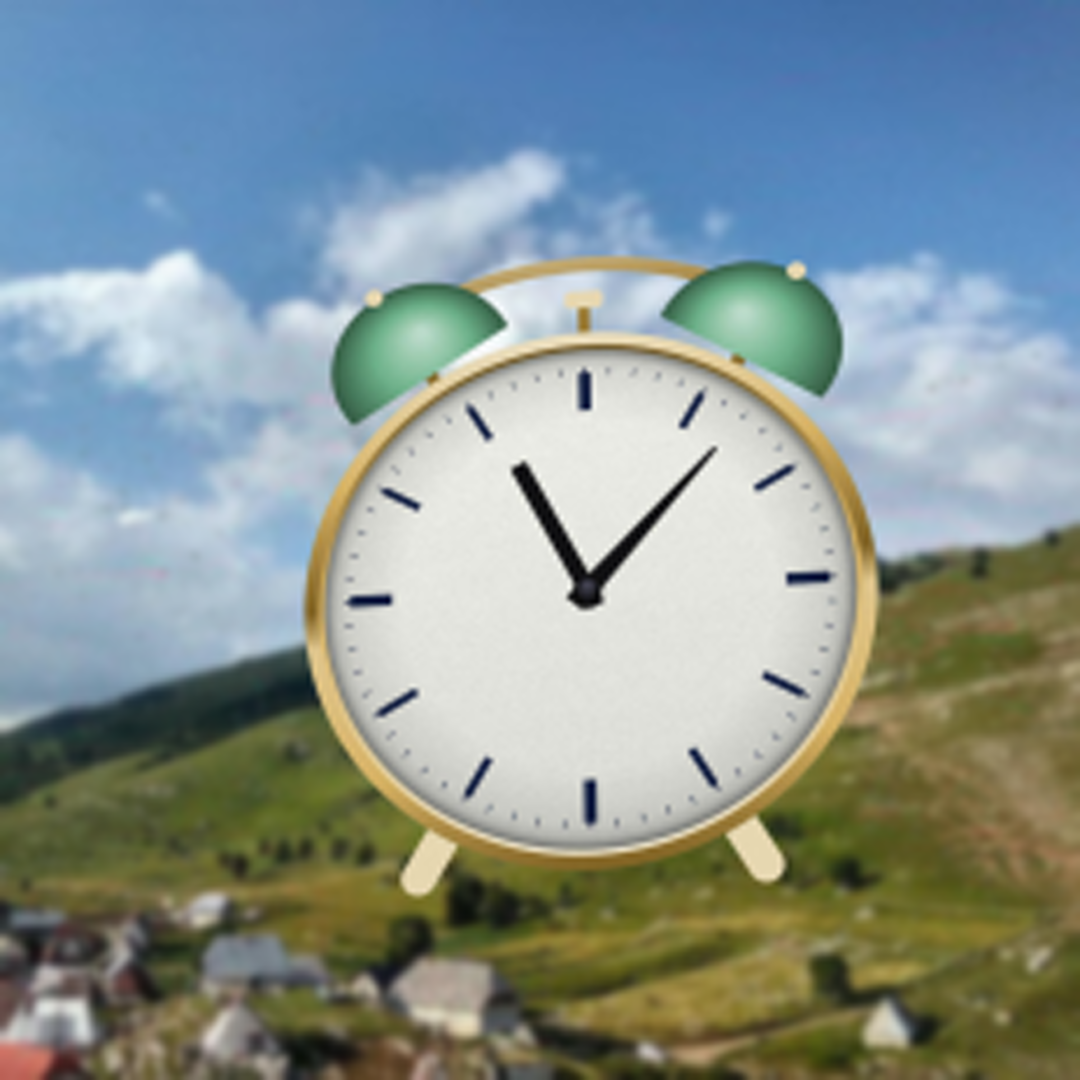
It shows 11h07
